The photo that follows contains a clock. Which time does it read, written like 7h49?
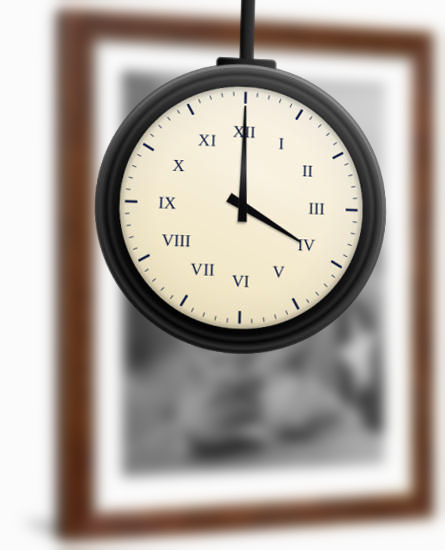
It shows 4h00
